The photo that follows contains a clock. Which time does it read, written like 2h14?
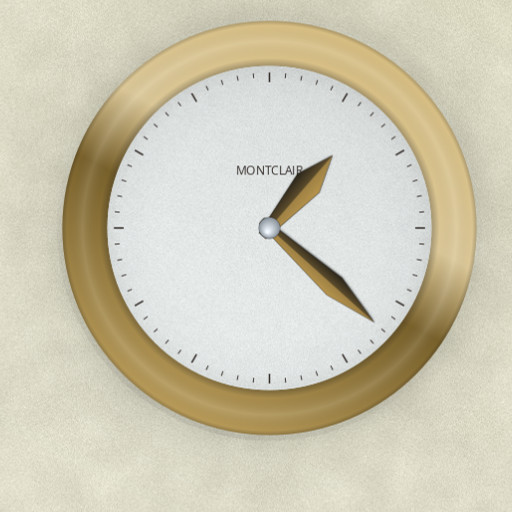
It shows 1h22
